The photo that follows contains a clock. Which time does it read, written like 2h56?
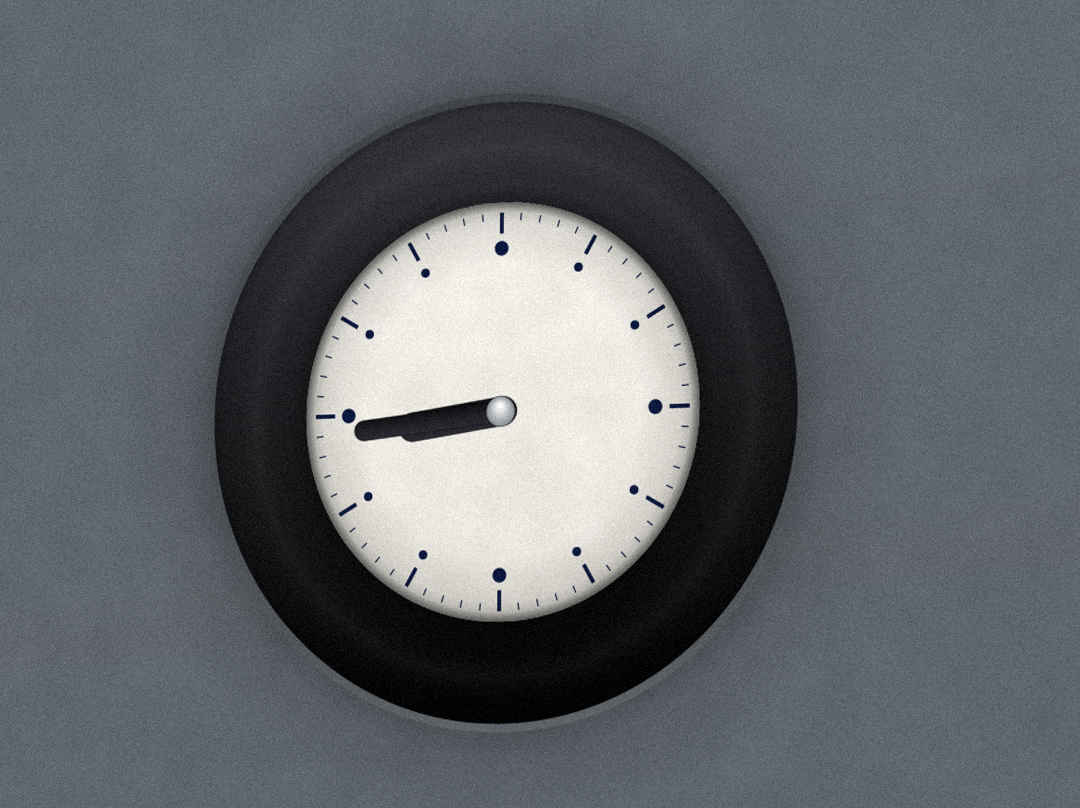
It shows 8h44
